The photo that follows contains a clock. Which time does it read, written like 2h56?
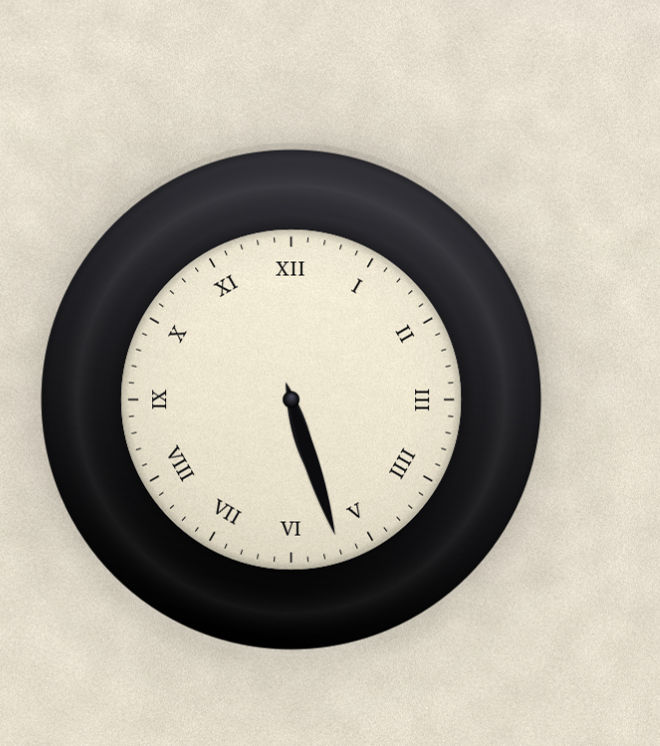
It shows 5h27
